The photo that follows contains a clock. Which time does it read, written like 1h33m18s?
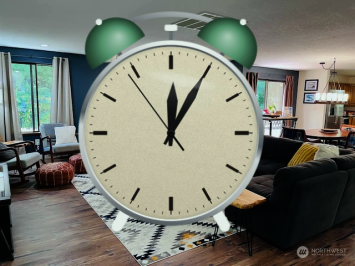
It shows 12h04m54s
